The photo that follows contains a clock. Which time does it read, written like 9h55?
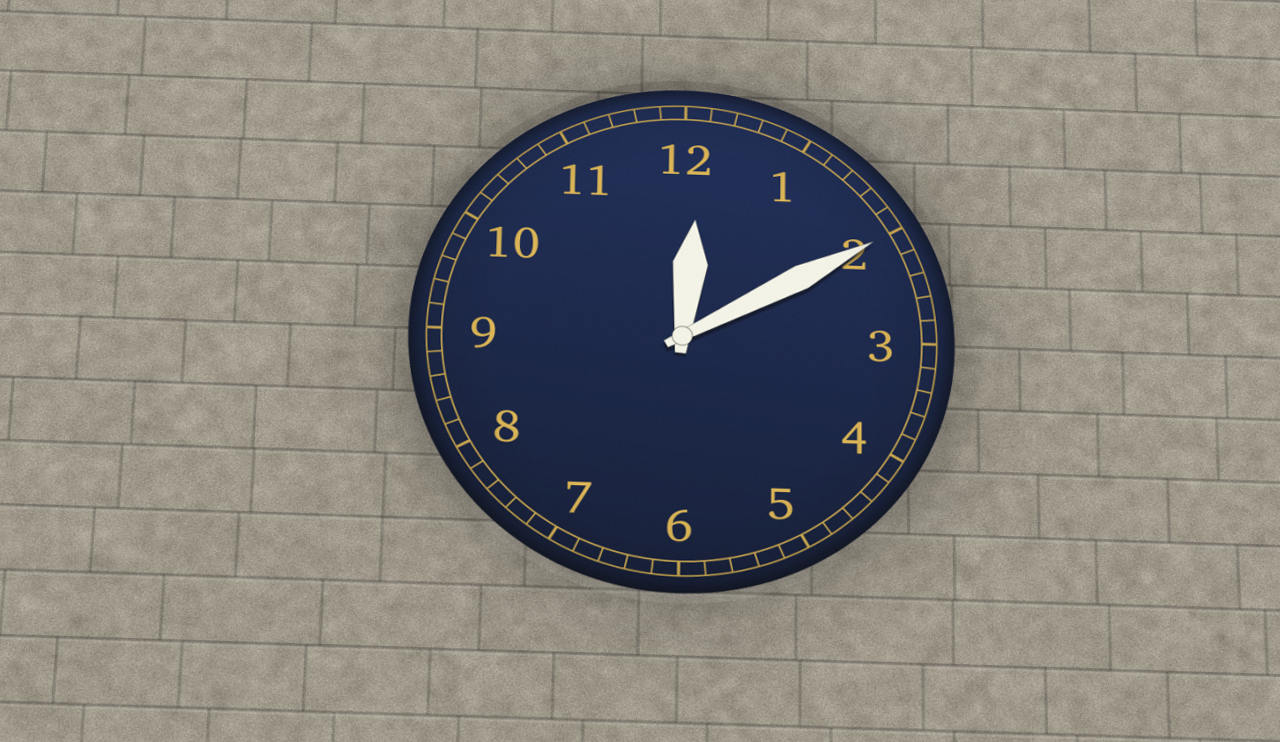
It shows 12h10
